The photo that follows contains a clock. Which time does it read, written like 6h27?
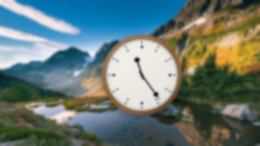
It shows 11h24
